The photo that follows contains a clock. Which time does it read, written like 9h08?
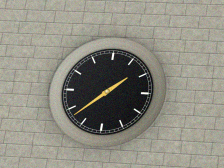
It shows 1h38
